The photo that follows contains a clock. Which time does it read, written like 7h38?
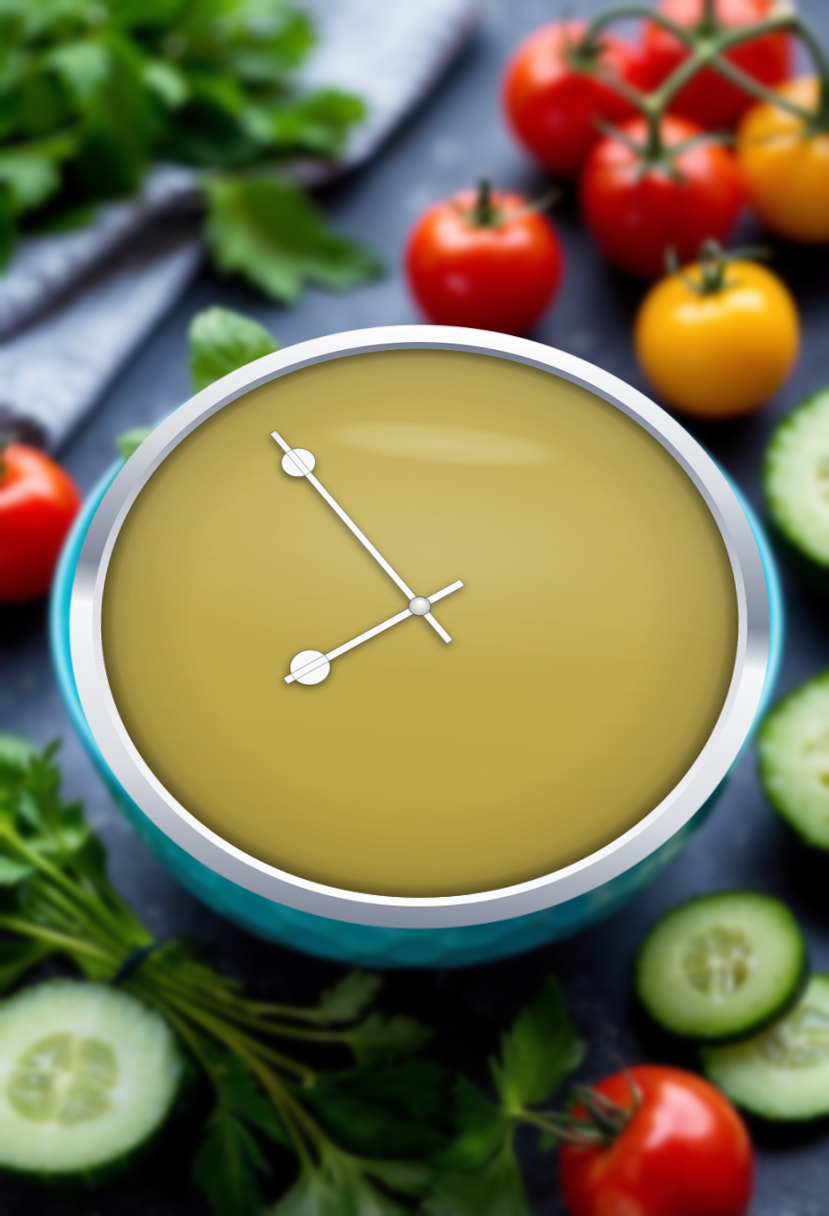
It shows 7h54
